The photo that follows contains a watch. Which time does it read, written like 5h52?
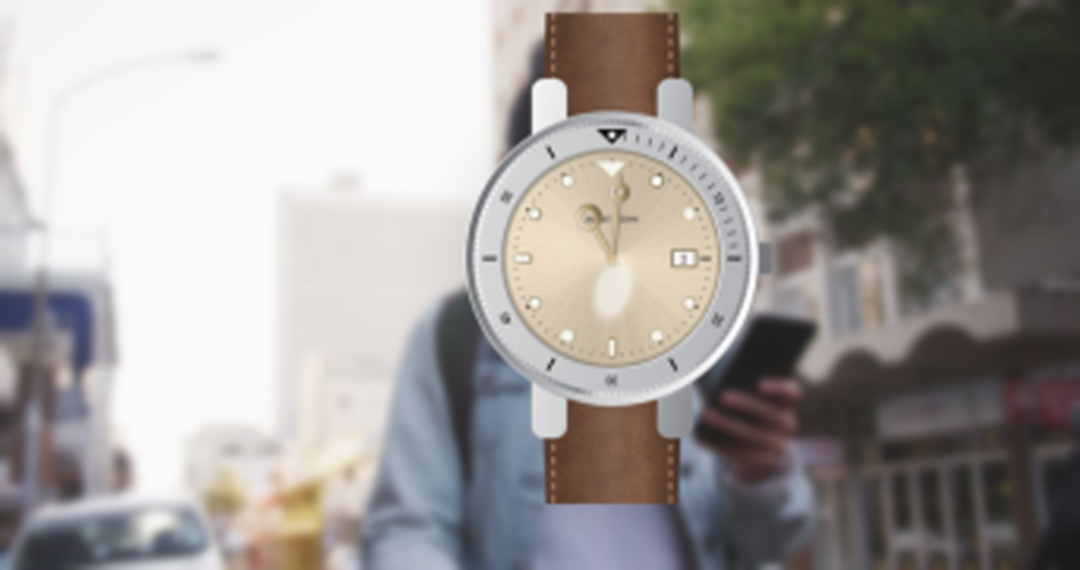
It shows 11h01
